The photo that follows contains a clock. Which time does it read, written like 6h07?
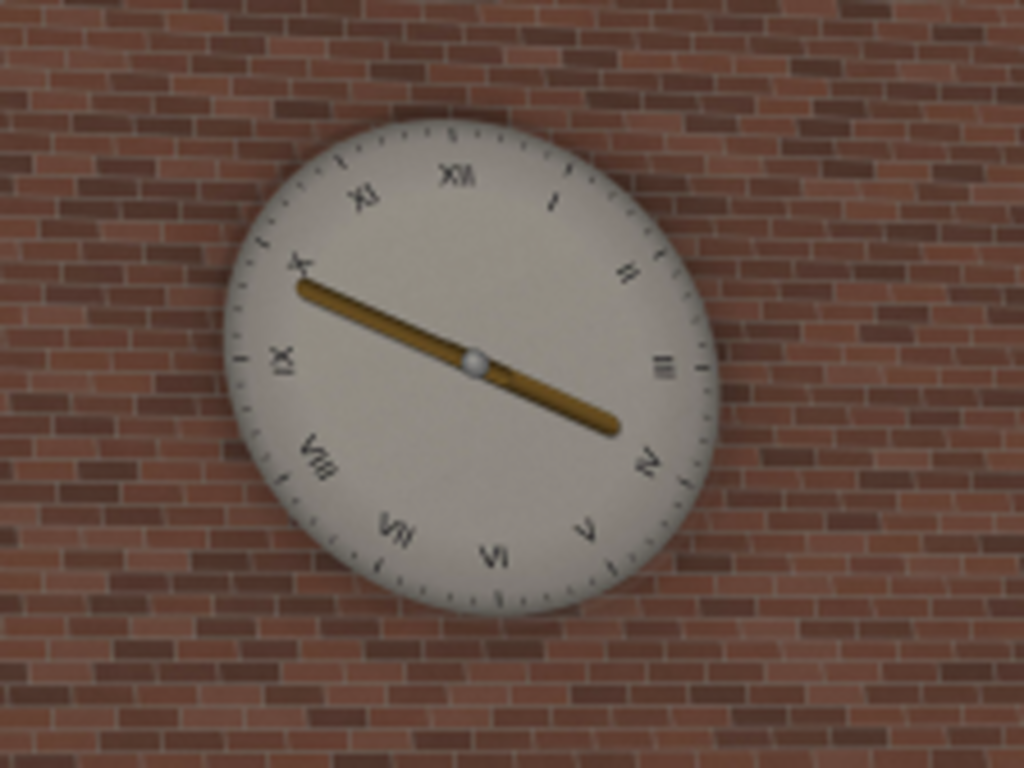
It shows 3h49
